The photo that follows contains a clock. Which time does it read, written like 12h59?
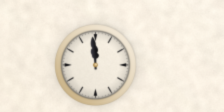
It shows 11h59
